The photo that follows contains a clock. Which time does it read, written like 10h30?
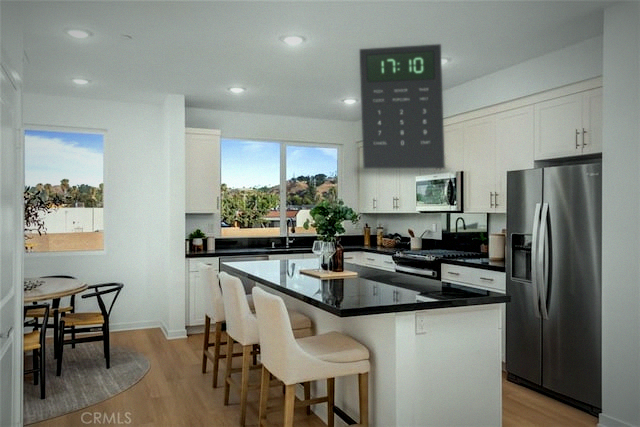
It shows 17h10
